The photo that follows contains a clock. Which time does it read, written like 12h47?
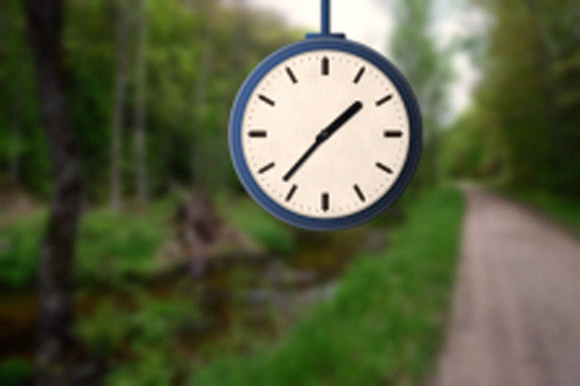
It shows 1h37
